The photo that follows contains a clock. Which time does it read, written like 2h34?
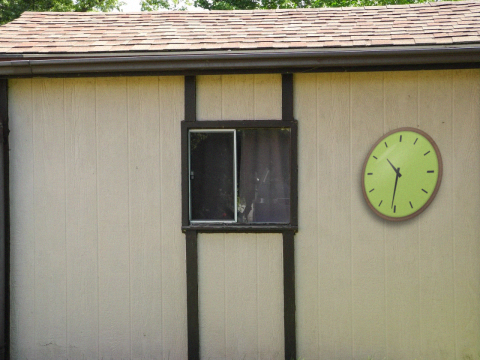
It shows 10h31
